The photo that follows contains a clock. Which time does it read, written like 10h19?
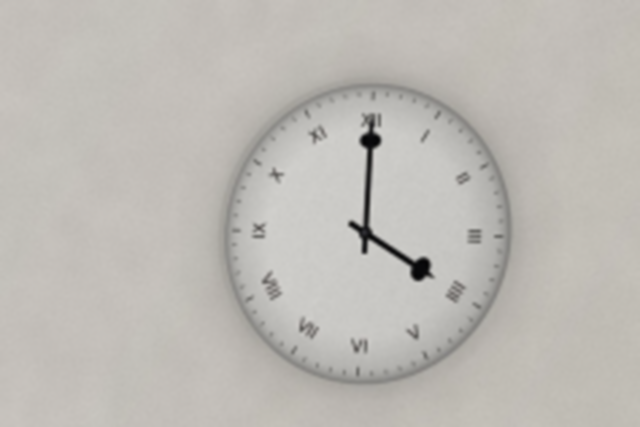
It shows 4h00
